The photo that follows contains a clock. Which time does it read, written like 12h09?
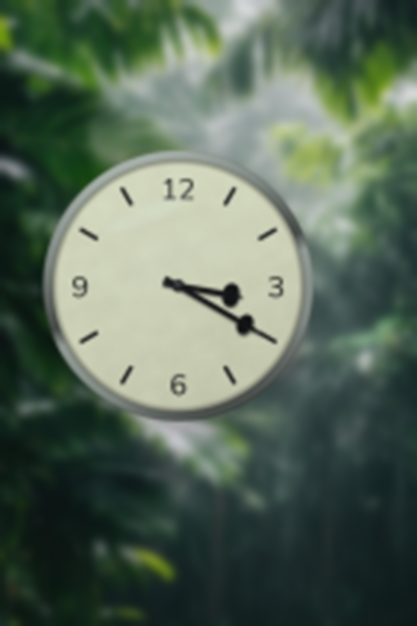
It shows 3h20
